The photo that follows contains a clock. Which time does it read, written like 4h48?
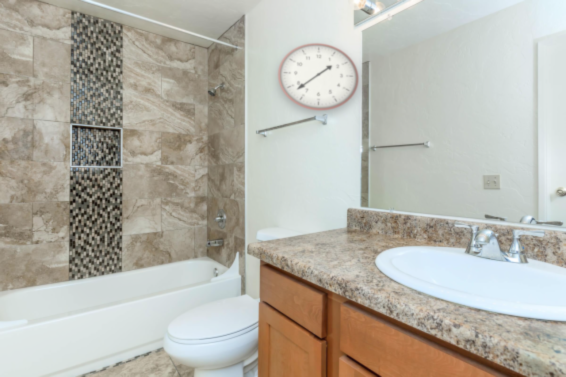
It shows 1h38
